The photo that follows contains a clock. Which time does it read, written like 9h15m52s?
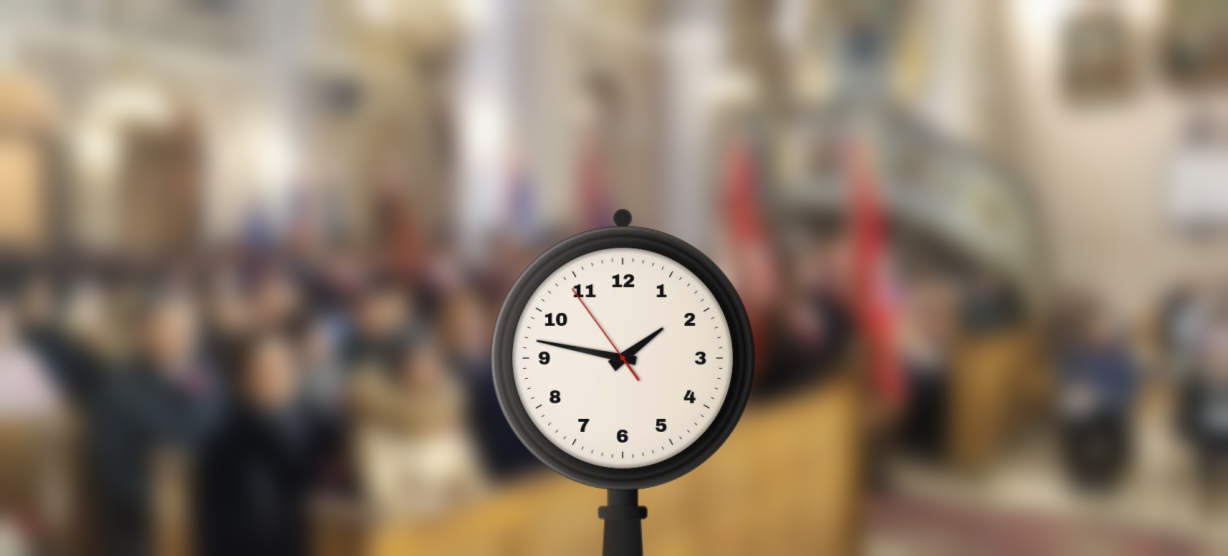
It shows 1h46m54s
